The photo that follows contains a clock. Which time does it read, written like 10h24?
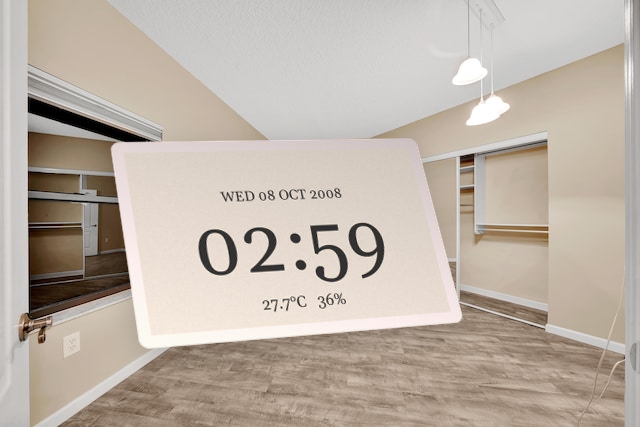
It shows 2h59
